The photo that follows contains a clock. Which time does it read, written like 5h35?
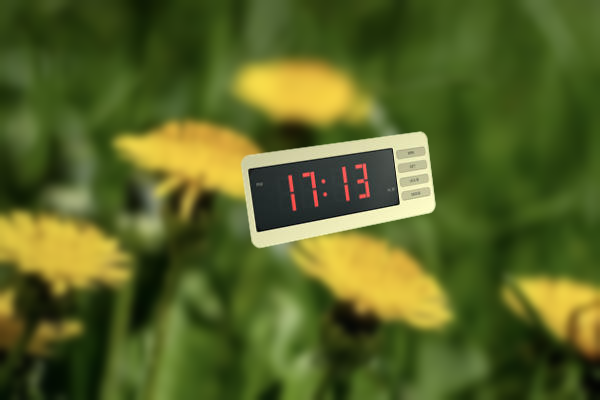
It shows 17h13
